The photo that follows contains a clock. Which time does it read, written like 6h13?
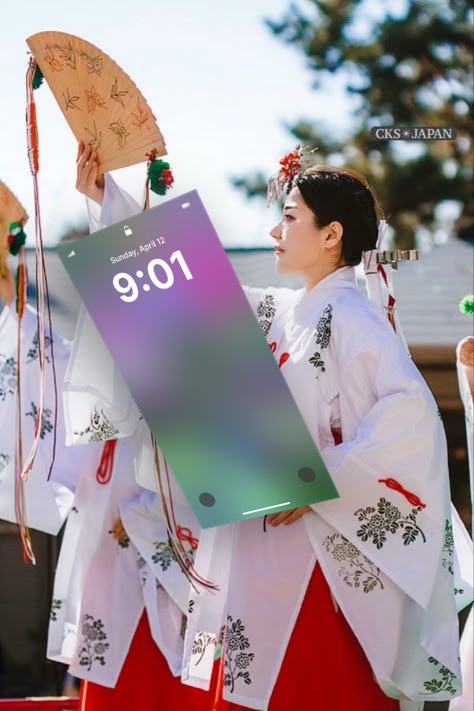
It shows 9h01
